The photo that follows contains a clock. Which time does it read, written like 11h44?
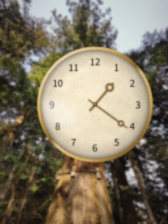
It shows 1h21
